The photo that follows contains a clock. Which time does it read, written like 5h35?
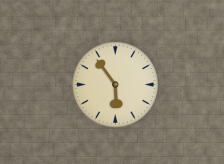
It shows 5h54
